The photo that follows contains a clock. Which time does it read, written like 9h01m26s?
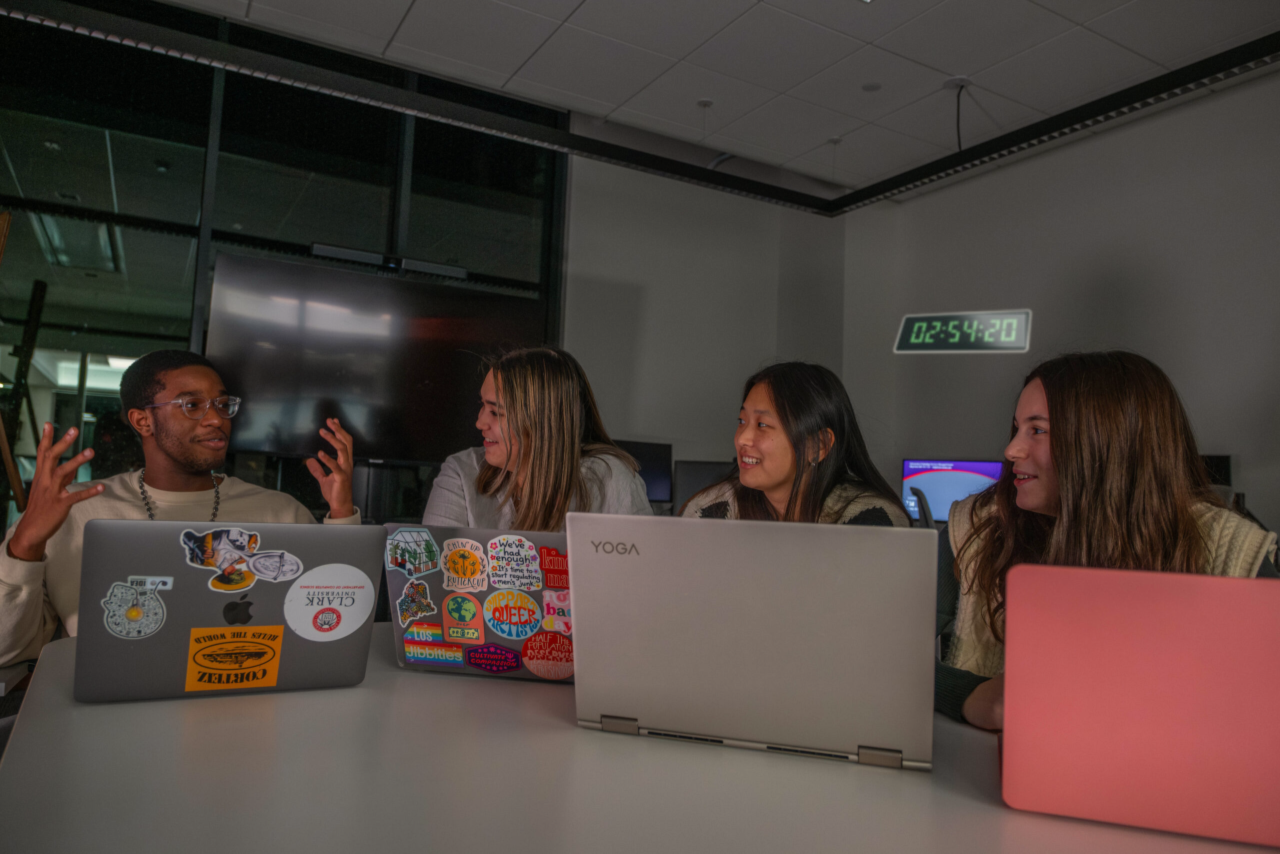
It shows 2h54m20s
